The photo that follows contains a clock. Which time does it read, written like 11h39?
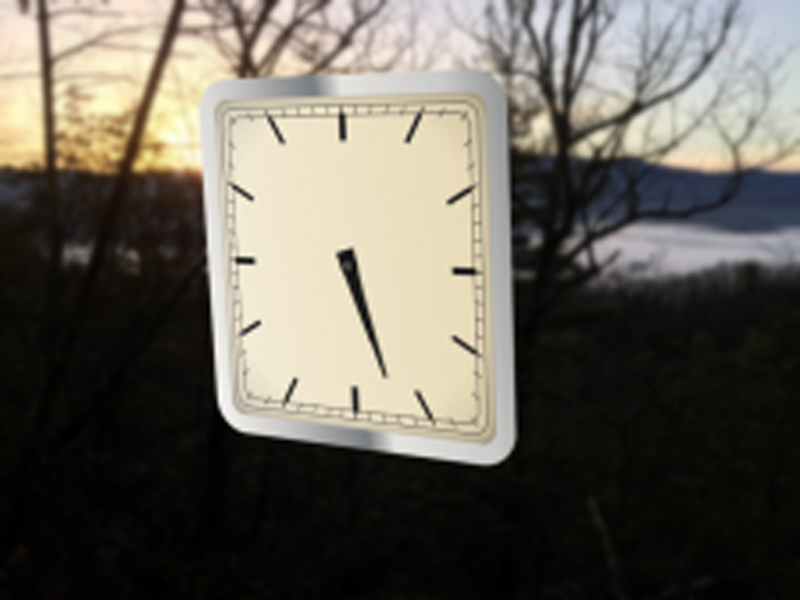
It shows 5h27
